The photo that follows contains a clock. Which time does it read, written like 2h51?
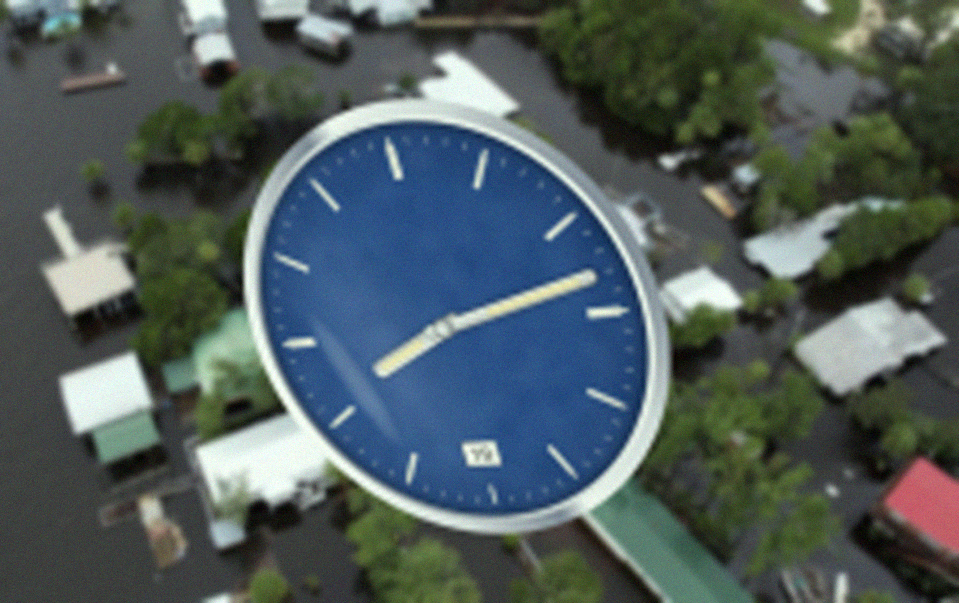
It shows 8h13
